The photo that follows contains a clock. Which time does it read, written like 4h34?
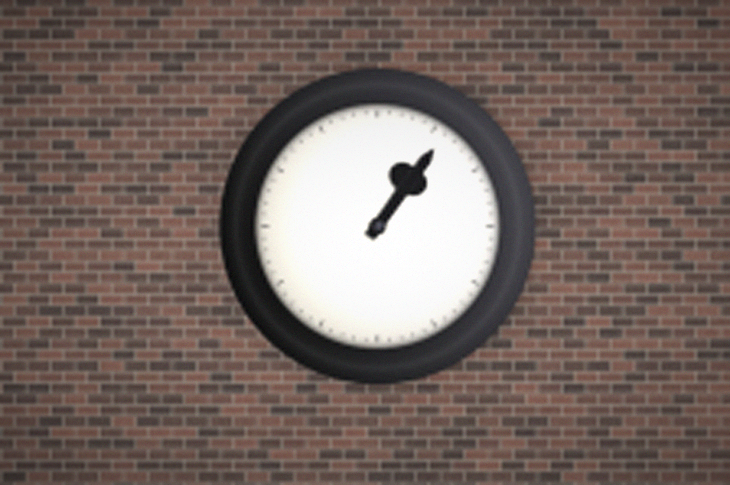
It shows 1h06
